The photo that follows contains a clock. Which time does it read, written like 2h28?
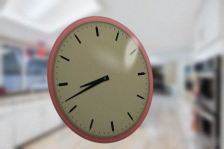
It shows 8h42
